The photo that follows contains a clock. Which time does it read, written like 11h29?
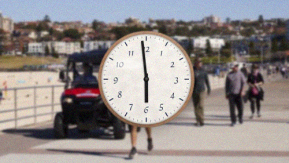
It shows 5h59
